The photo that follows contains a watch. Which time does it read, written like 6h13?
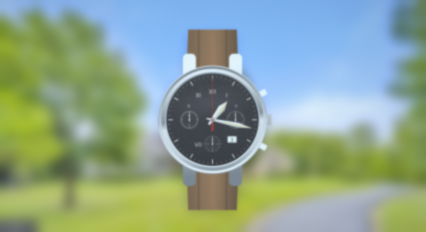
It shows 1h17
